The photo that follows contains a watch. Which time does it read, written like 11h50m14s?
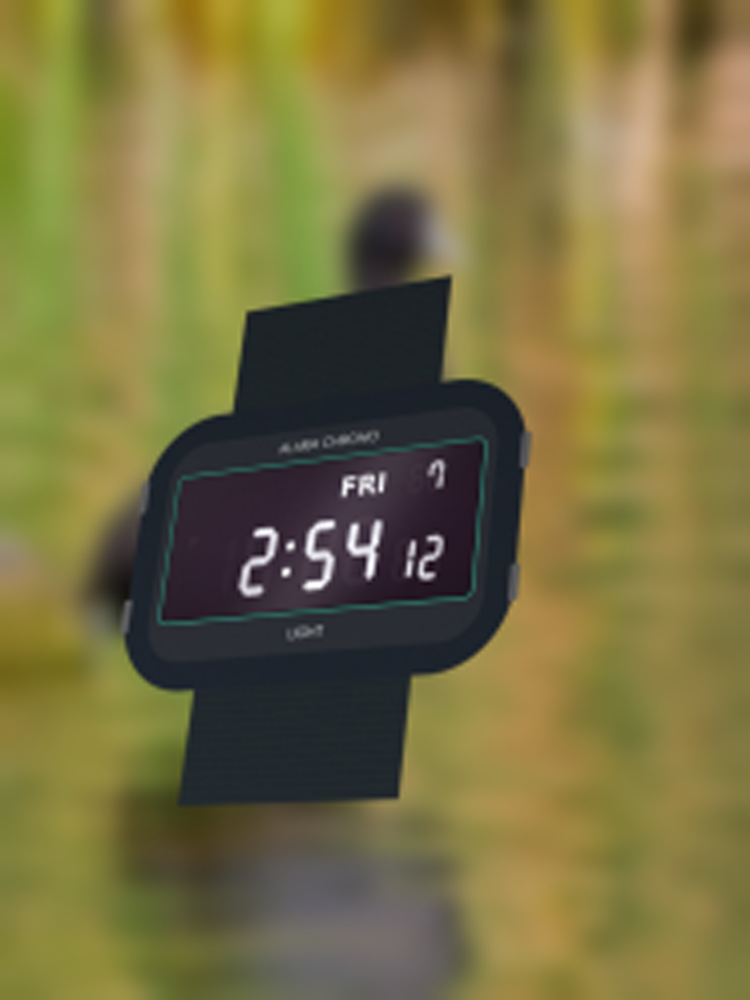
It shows 2h54m12s
